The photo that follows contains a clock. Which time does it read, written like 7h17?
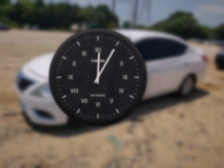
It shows 12h05
